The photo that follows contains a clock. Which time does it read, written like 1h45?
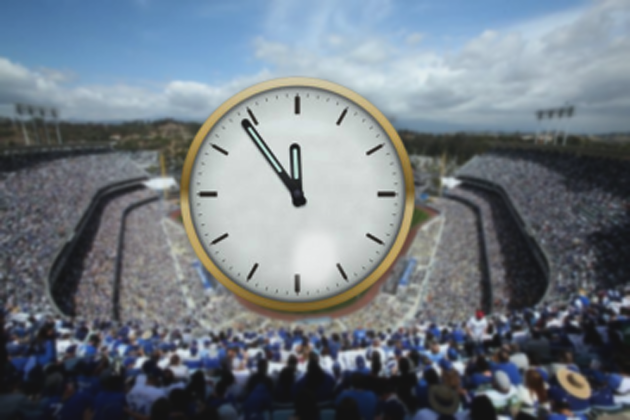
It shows 11h54
